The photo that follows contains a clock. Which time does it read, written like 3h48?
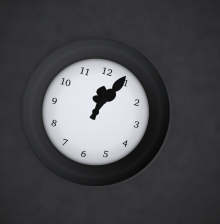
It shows 12h04
